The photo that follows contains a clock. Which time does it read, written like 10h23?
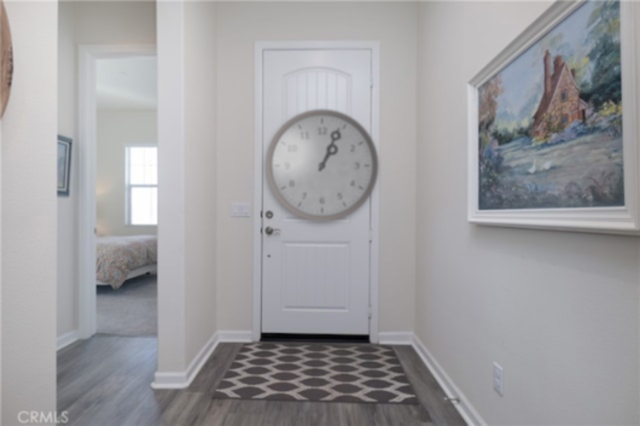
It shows 1h04
